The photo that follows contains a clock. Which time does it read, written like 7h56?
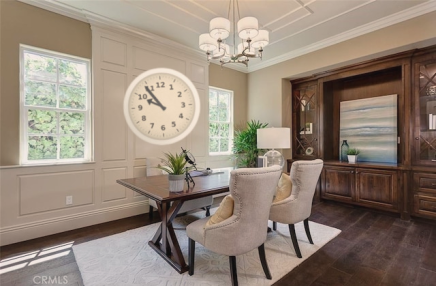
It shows 9h54
